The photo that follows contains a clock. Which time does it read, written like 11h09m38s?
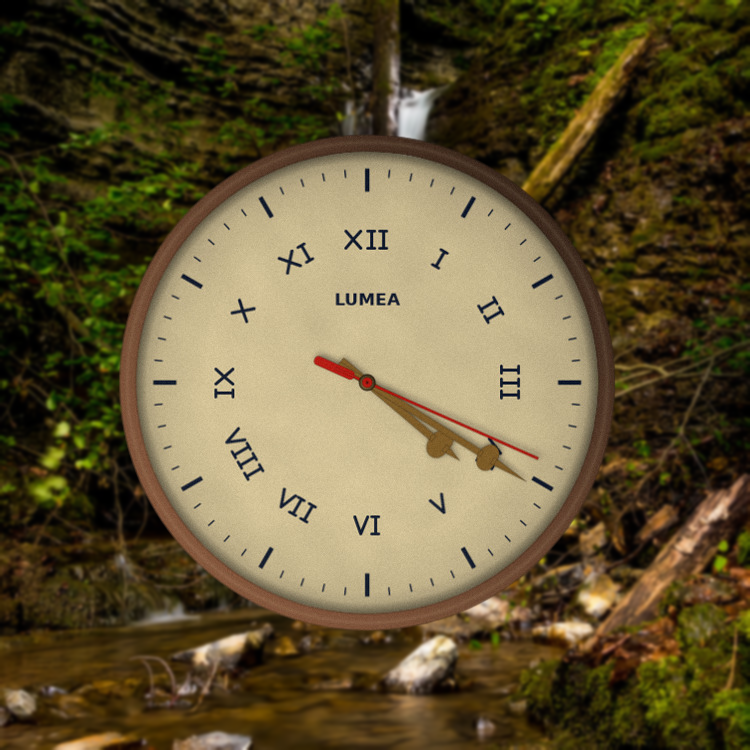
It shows 4h20m19s
